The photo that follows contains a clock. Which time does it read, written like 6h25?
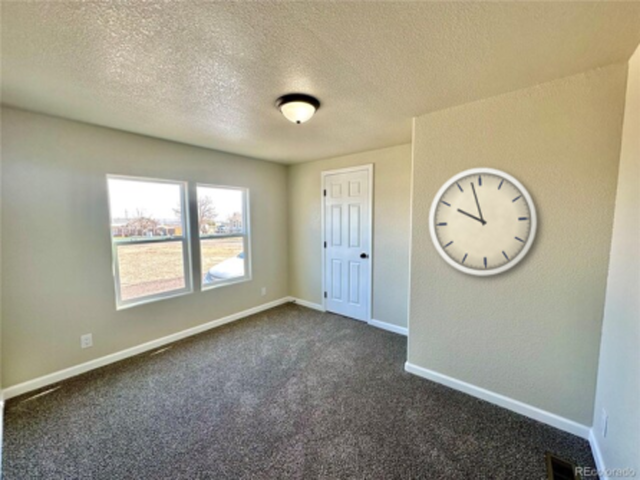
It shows 9h58
